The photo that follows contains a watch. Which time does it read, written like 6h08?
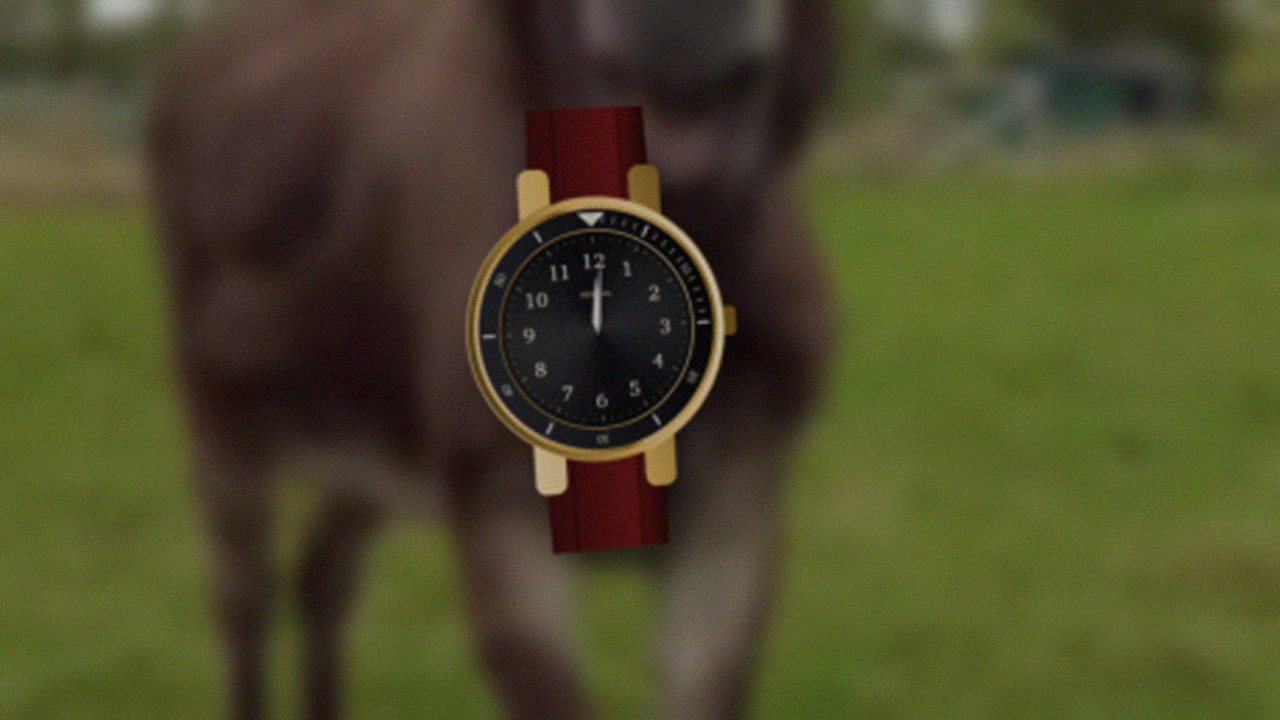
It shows 12h01
